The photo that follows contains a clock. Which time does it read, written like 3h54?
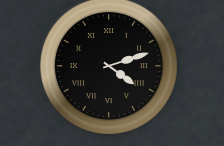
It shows 4h12
